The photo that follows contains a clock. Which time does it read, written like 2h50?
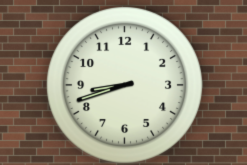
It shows 8h42
